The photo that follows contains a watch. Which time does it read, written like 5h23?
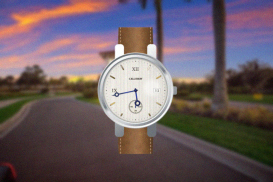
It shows 5h43
